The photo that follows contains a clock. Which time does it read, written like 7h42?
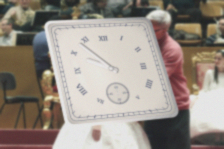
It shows 9h53
